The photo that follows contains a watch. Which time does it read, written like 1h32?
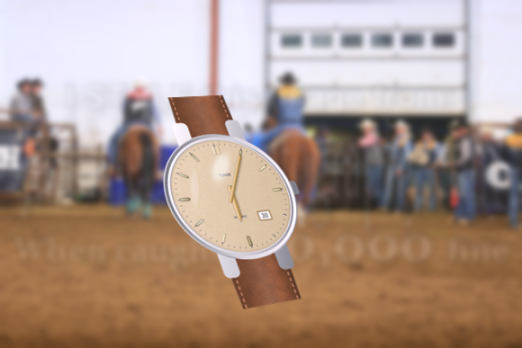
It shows 6h05
